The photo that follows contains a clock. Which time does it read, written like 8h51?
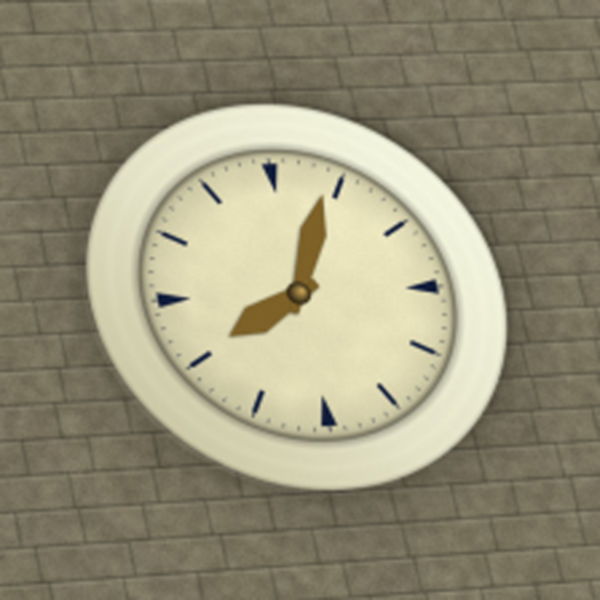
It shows 8h04
